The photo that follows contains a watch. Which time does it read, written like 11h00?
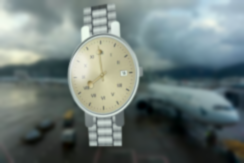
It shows 7h59
